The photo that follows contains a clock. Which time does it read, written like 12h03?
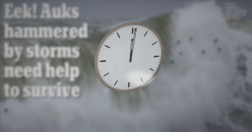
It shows 12h01
